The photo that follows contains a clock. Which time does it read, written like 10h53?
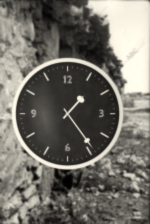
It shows 1h24
